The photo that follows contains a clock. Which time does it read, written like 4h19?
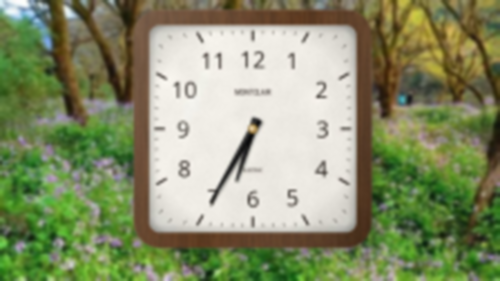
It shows 6h35
